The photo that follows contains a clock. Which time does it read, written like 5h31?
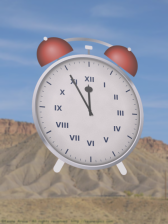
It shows 11h55
